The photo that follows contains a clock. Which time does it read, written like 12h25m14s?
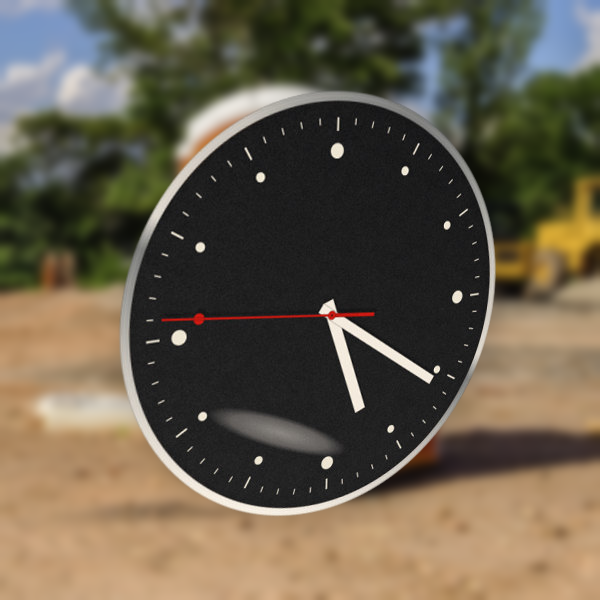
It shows 5h20m46s
